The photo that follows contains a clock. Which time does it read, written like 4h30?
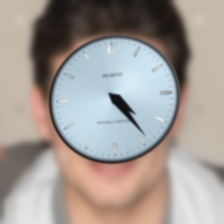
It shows 4h24
